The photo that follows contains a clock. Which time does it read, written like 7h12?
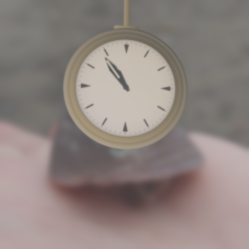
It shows 10h54
